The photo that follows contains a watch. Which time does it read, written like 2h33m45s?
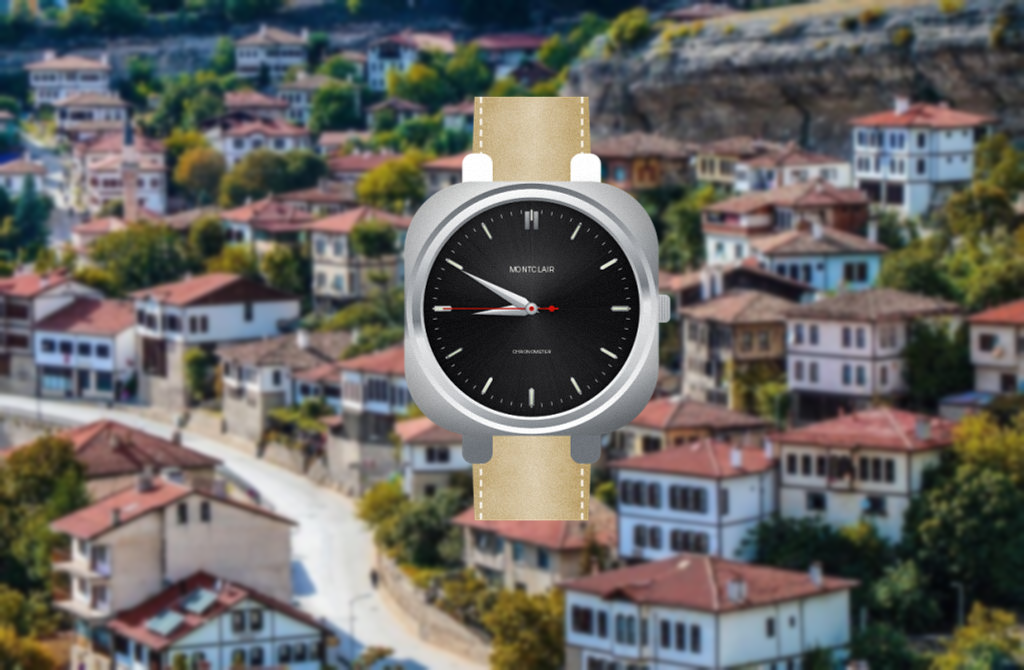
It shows 8h49m45s
